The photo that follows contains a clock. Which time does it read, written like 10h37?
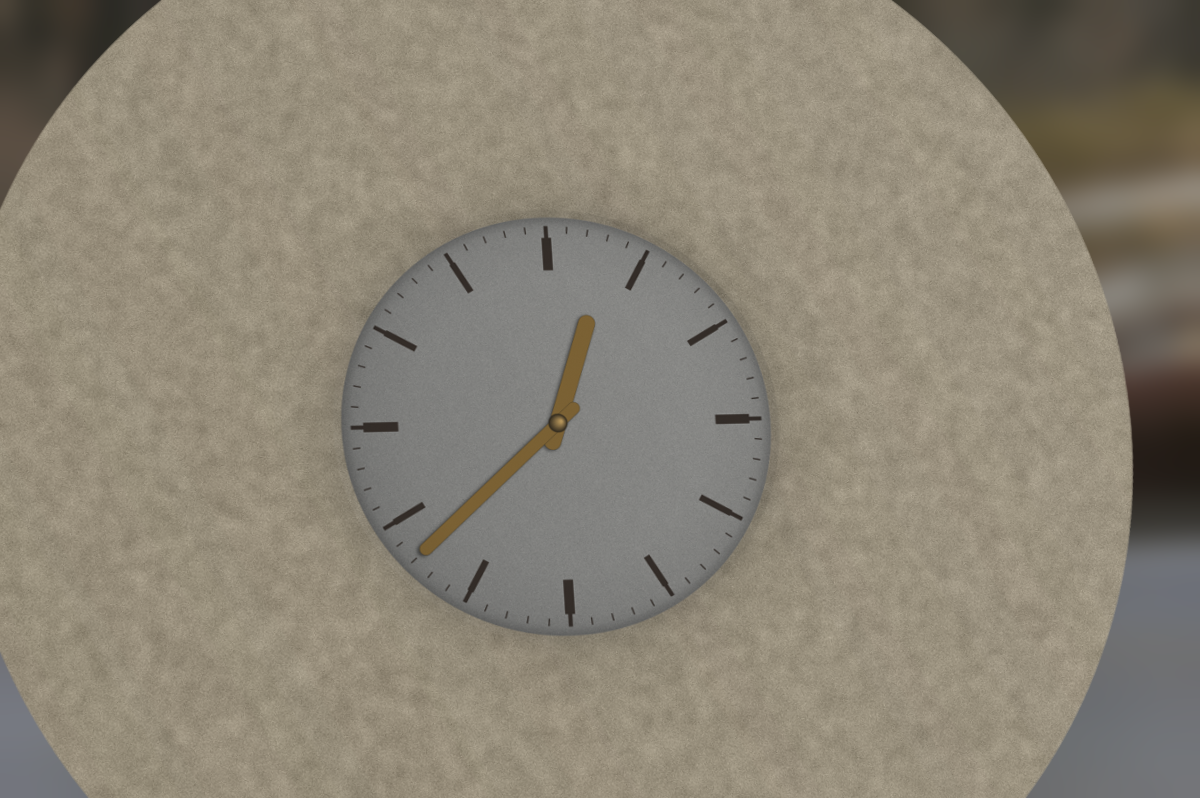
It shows 12h38
